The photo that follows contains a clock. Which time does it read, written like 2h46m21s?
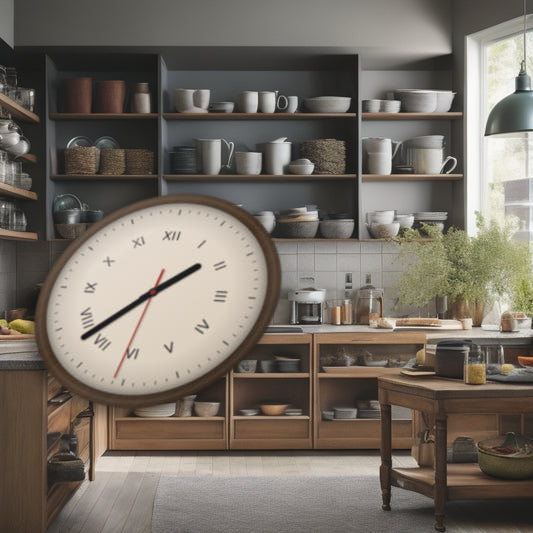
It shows 1h37m31s
